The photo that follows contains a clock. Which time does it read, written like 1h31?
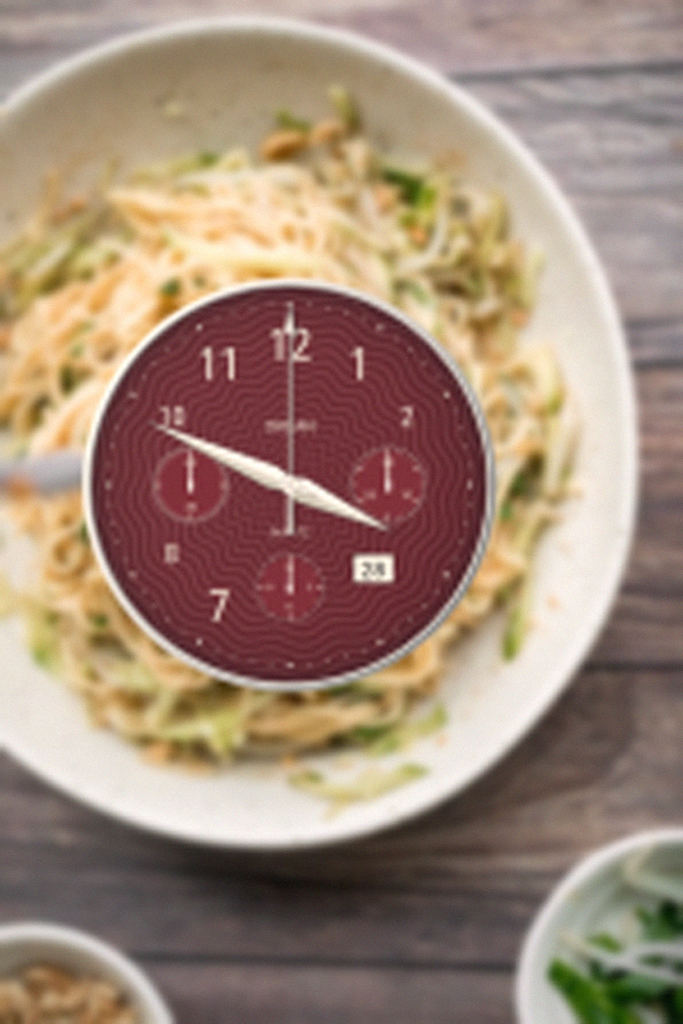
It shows 3h49
